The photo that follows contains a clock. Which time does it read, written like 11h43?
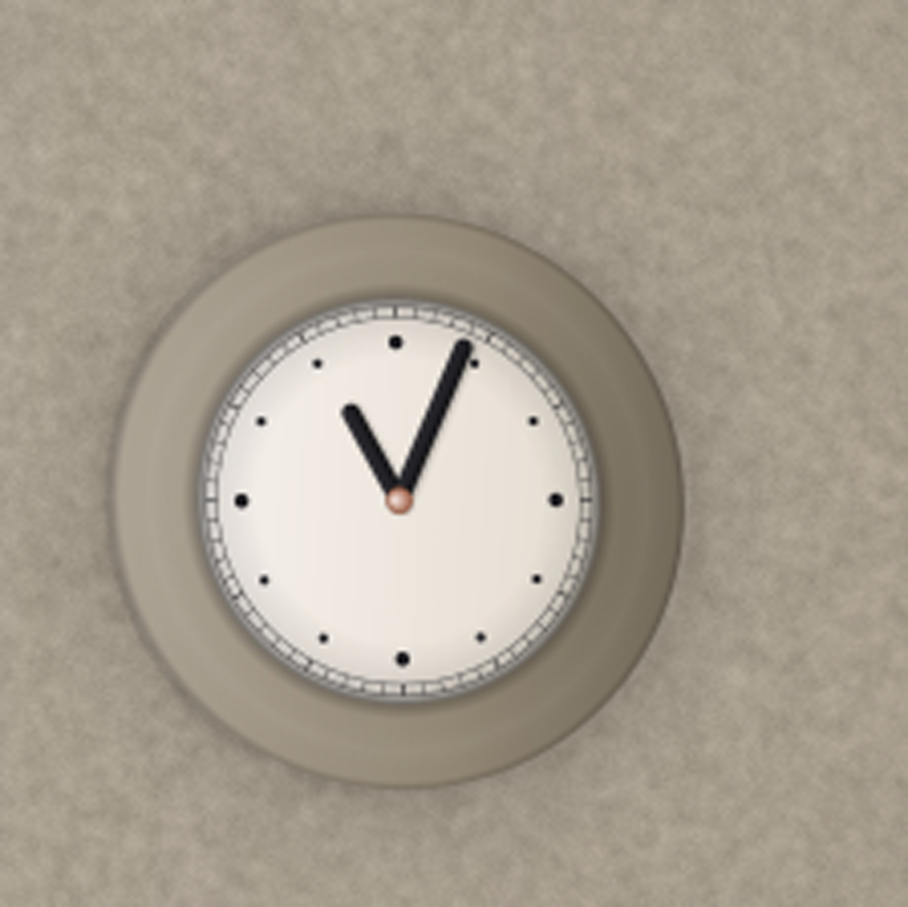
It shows 11h04
